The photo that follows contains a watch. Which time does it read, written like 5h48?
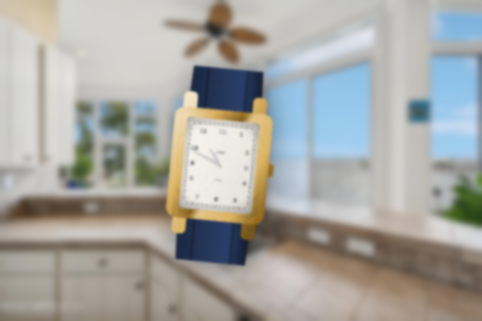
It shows 10h49
